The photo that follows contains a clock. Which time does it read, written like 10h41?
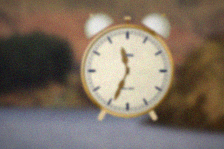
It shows 11h34
